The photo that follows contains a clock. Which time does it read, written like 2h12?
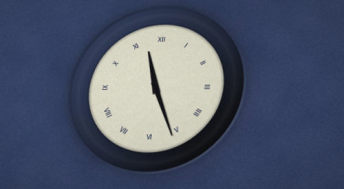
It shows 11h26
